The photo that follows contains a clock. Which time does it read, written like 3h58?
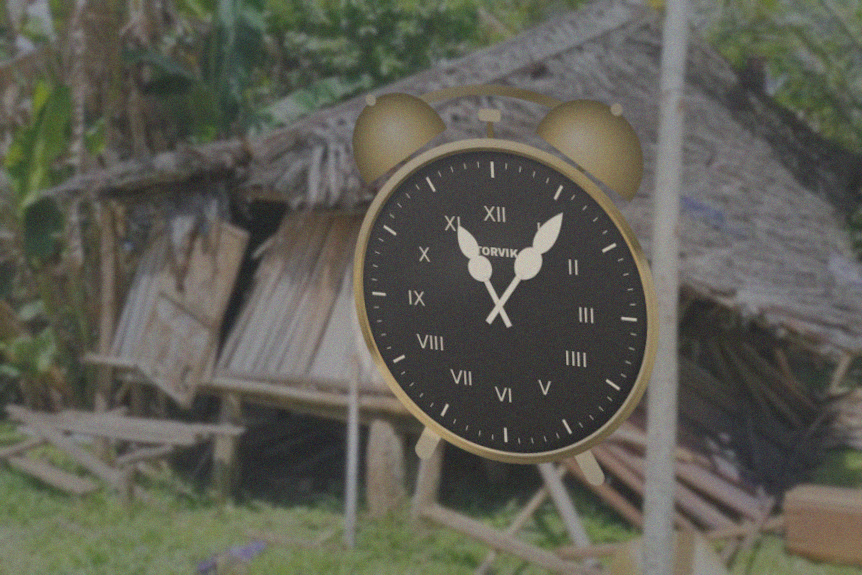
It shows 11h06
